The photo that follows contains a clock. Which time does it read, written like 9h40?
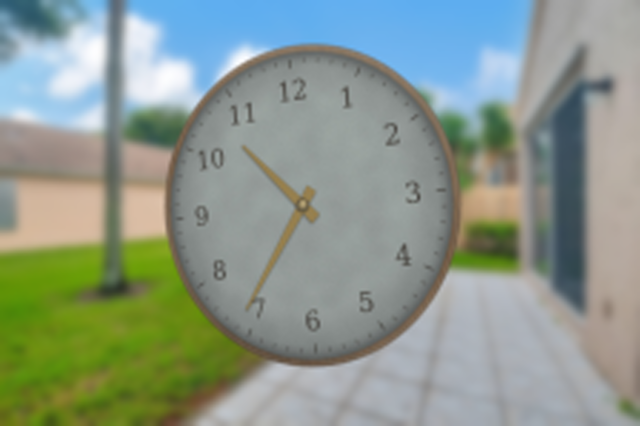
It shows 10h36
